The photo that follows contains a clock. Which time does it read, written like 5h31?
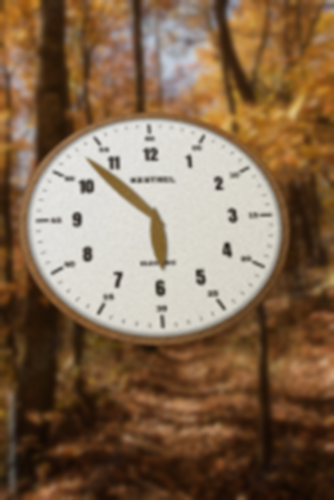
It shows 5h53
